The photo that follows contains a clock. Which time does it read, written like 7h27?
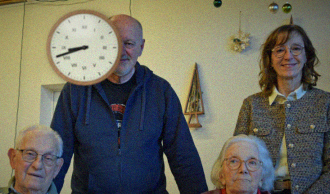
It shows 8h42
